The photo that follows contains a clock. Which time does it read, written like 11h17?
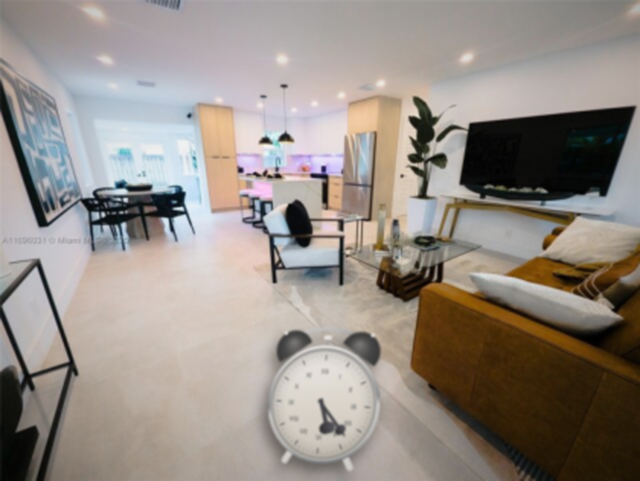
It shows 5h23
